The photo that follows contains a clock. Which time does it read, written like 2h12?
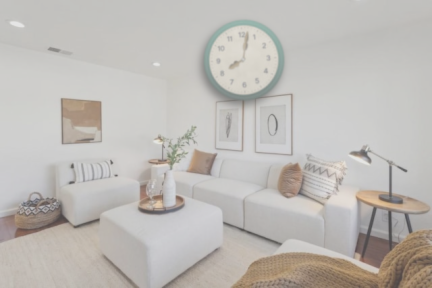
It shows 8h02
